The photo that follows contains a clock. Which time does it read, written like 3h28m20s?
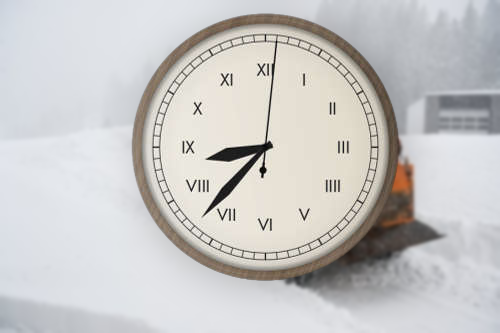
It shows 8h37m01s
